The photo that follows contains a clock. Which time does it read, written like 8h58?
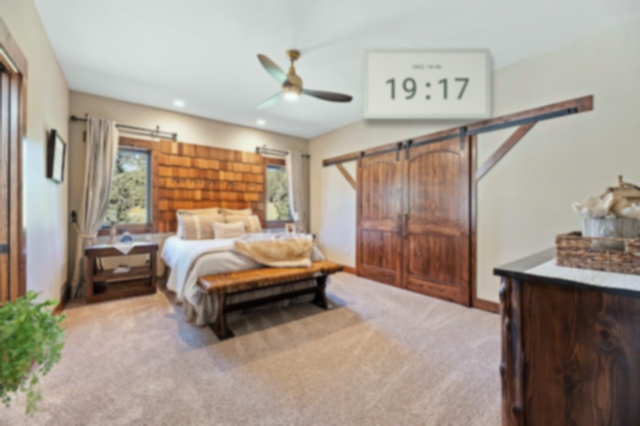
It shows 19h17
